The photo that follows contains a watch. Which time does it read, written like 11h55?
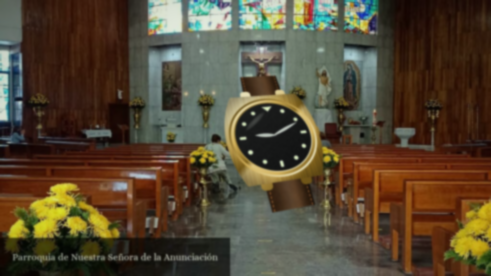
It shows 9h11
